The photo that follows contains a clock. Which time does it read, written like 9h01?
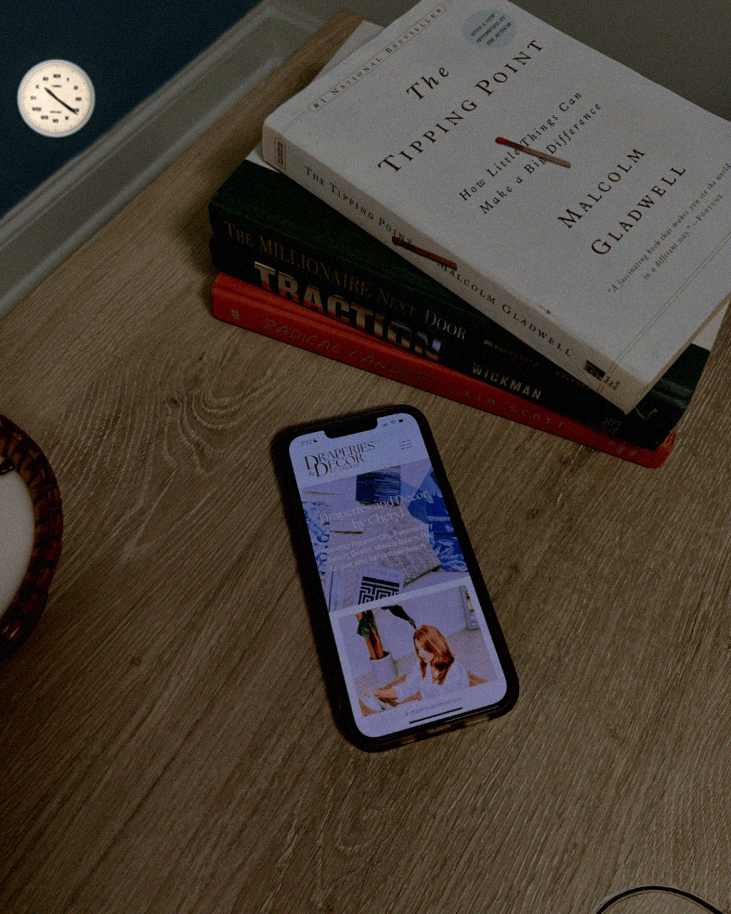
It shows 10h21
